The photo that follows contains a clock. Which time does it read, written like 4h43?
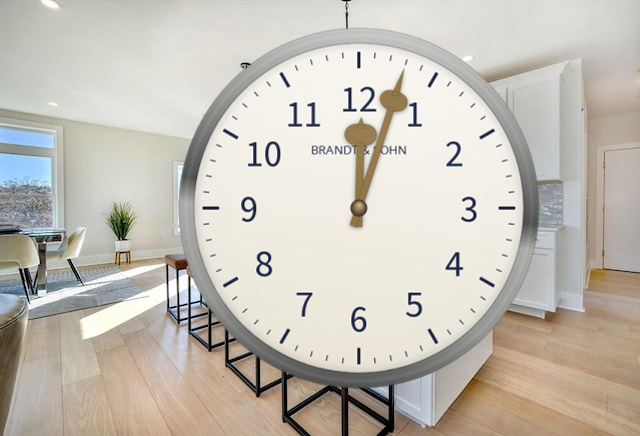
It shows 12h03
